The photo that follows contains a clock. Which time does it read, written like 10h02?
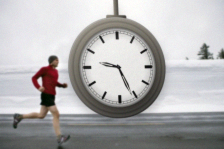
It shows 9h26
